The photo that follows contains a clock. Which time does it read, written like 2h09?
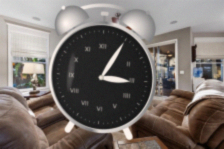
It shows 3h05
